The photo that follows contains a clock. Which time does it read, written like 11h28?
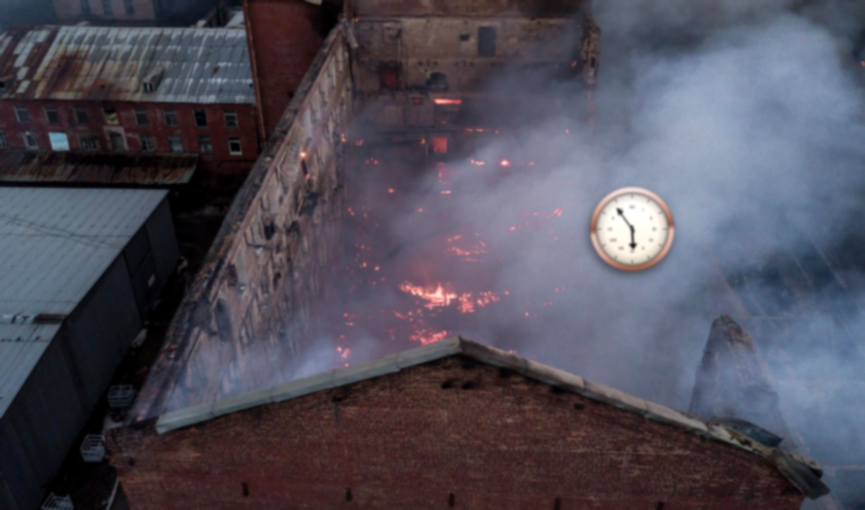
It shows 5h54
